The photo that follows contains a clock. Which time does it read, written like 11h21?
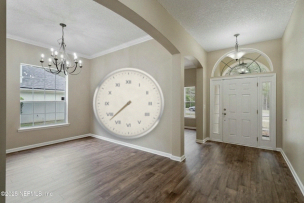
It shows 7h38
